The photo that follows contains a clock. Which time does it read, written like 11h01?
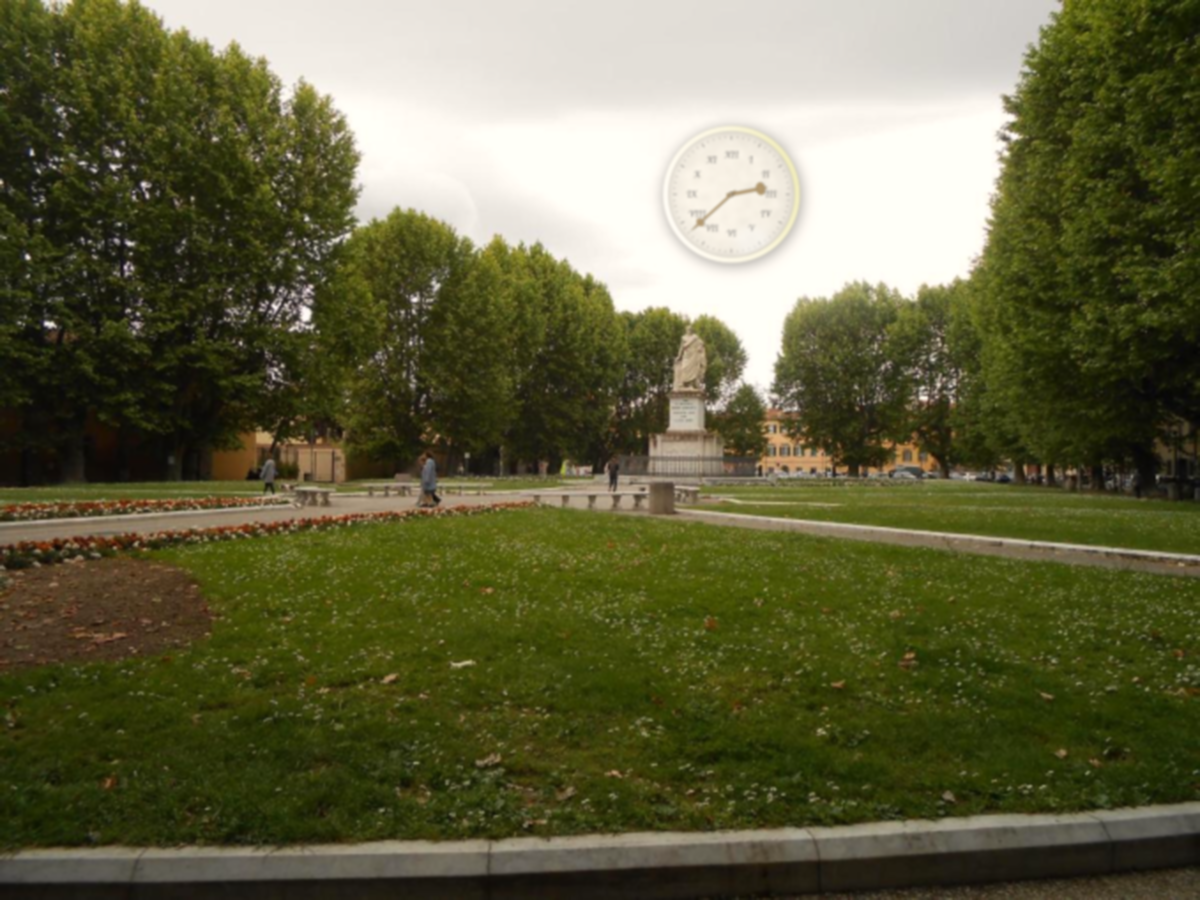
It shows 2h38
